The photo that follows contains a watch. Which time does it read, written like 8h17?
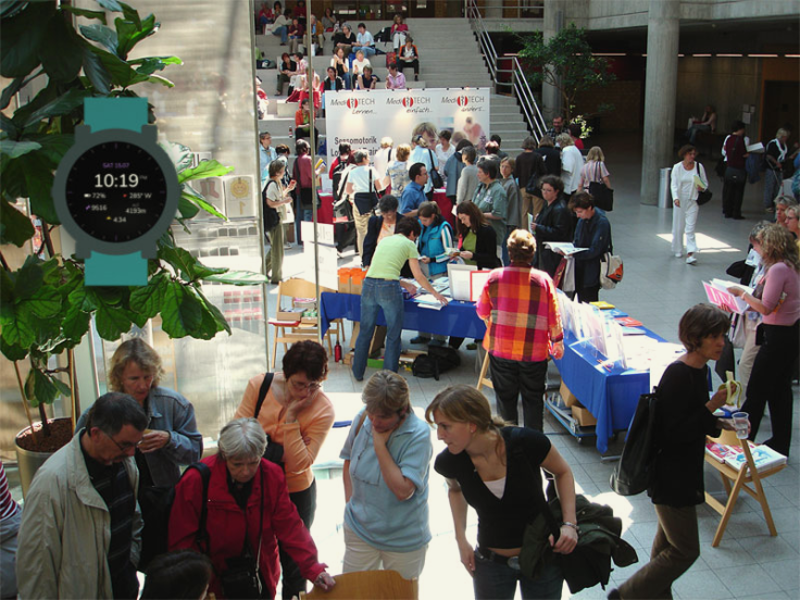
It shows 10h19
